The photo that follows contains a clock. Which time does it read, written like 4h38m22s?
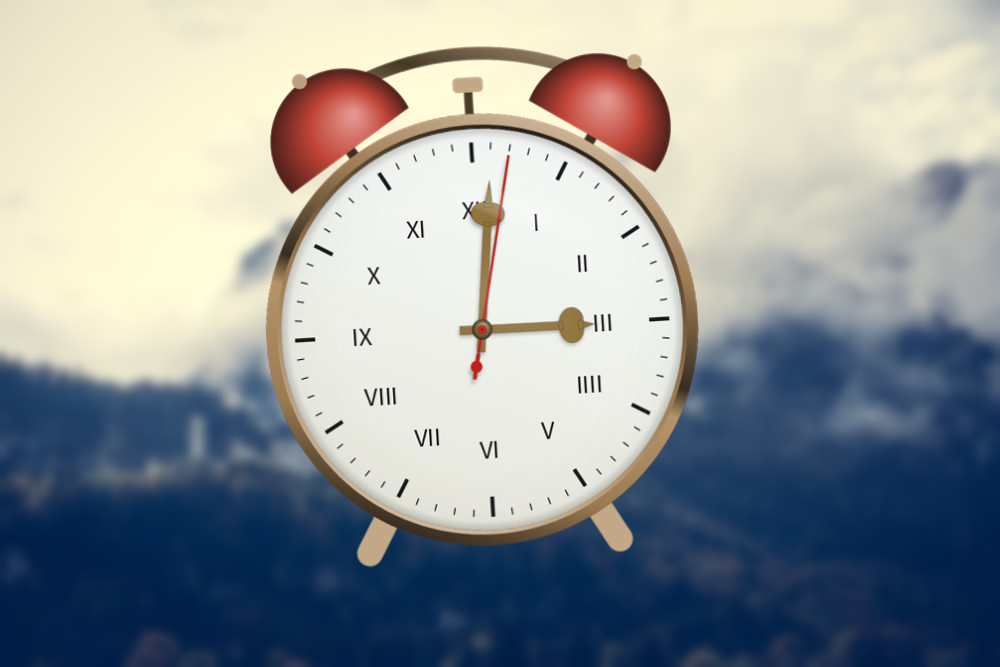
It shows 3h01m02s
